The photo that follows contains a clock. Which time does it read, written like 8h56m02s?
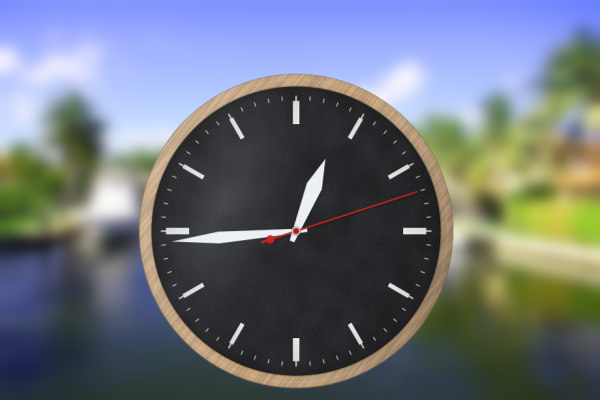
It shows 12h44m12s
